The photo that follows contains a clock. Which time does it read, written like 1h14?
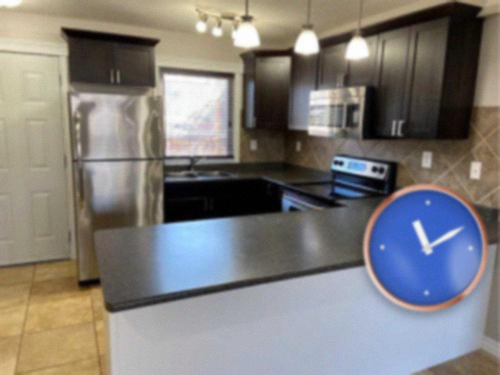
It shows 11h10
